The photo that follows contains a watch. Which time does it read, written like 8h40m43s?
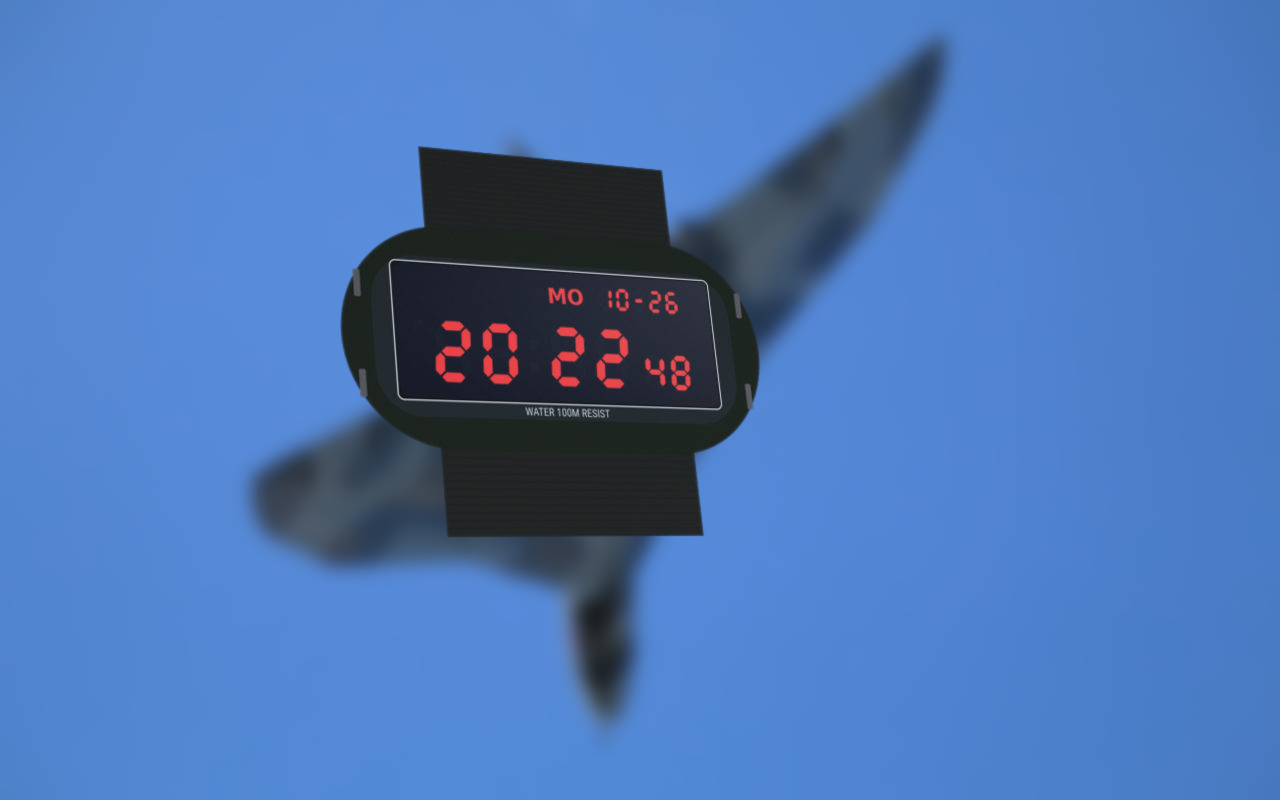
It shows 20h22m48s
